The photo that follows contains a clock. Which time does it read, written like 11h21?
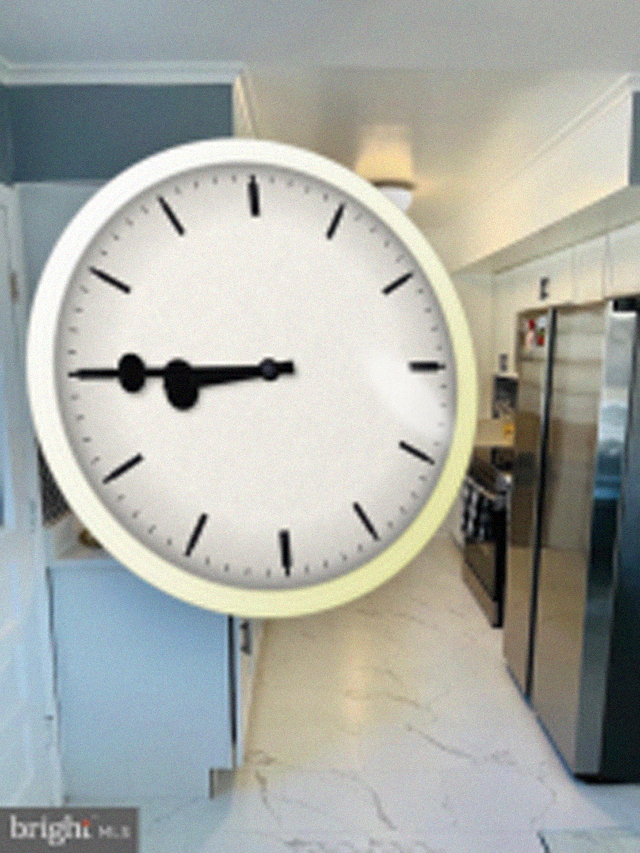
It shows 8h45
